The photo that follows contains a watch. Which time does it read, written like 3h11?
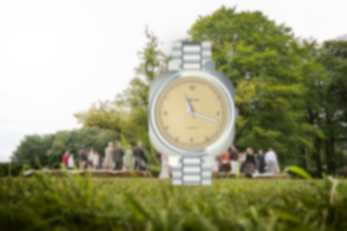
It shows 11h18
